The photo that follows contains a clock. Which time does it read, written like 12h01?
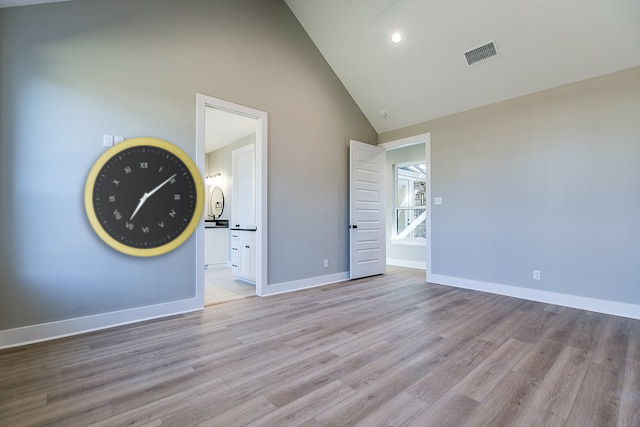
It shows 7h09
